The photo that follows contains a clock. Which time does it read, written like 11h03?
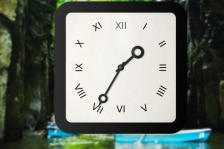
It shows 1h35
